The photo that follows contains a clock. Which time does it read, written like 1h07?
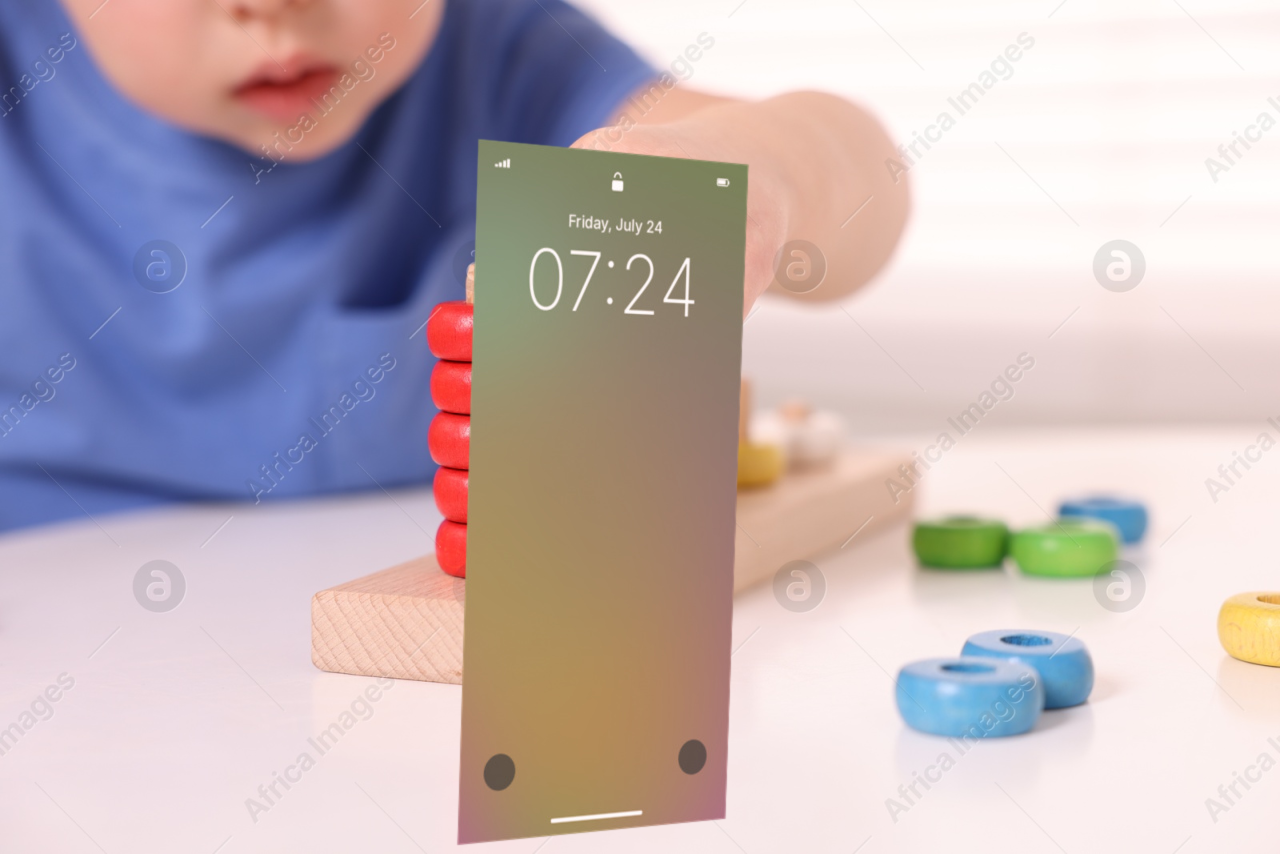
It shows 7h24
